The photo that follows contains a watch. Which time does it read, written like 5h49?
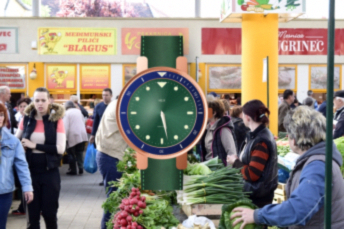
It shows 5h28
